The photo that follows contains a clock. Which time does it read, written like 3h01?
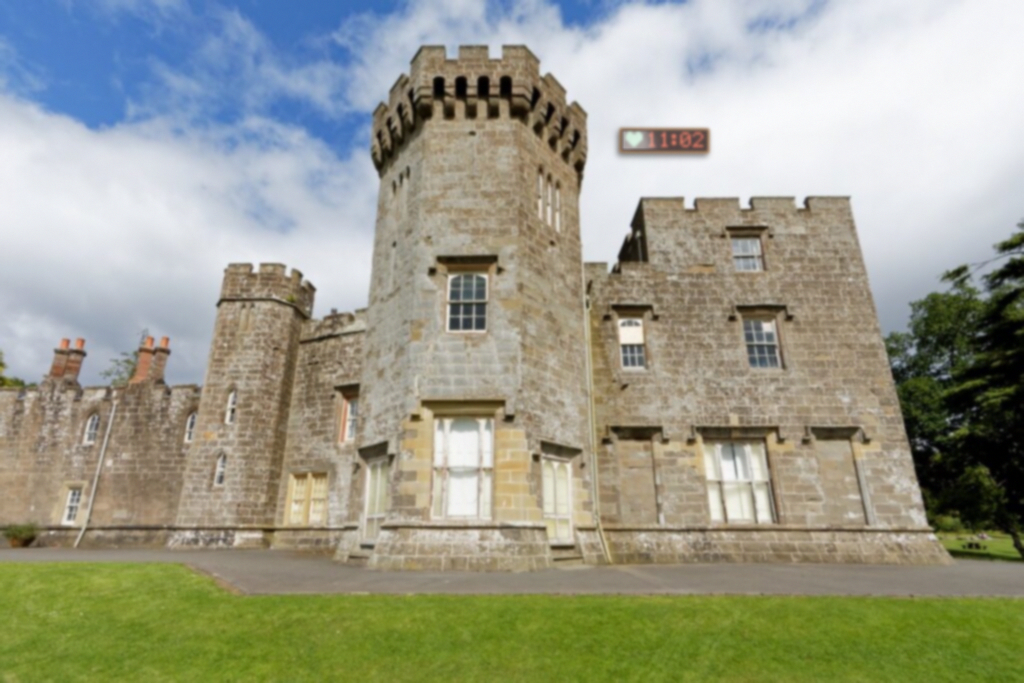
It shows 11h02
